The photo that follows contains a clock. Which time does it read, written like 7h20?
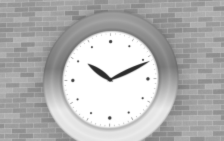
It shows 10h11
